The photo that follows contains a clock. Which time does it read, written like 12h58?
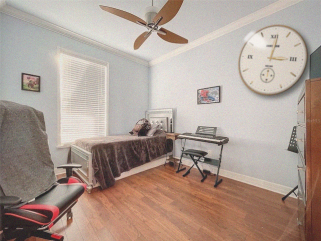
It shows 3h01
